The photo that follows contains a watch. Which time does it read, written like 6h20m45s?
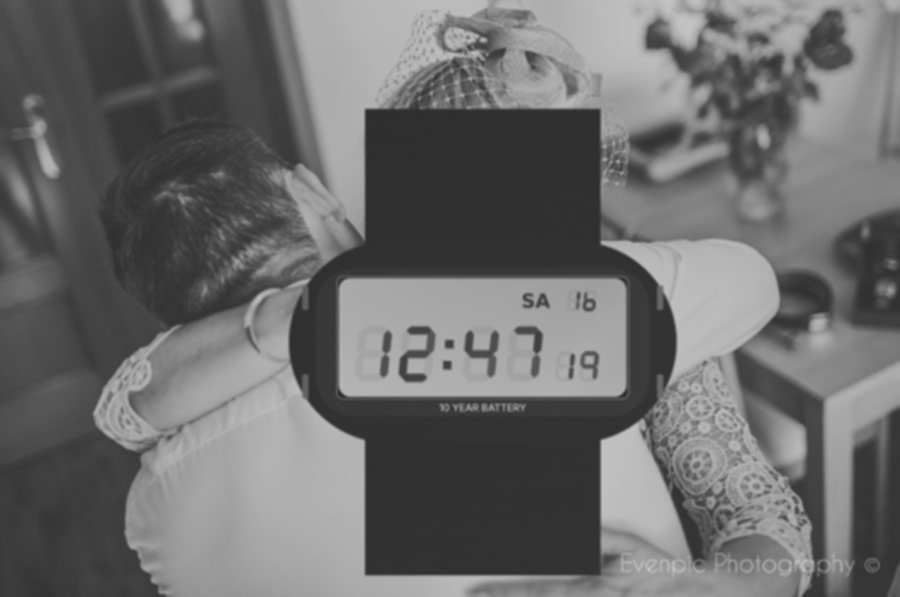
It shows 12h47m19s
